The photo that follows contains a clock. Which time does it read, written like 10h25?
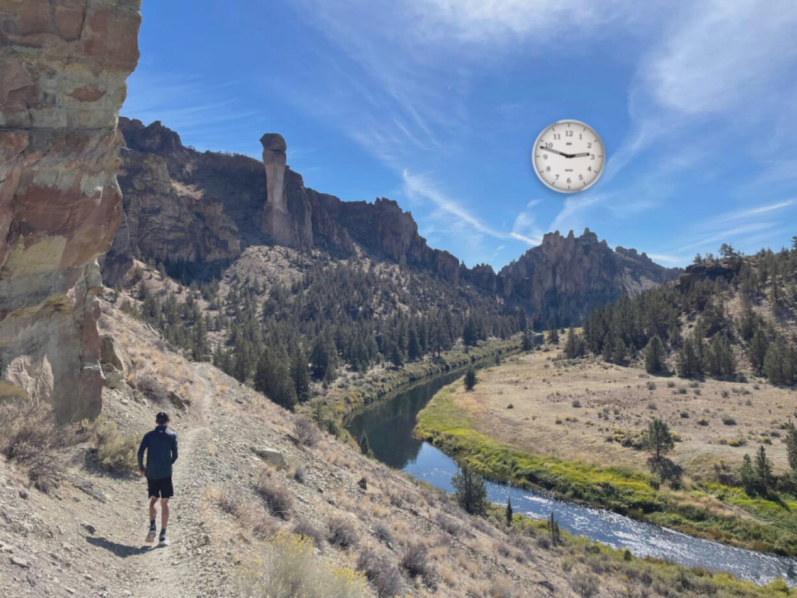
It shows 2h48
